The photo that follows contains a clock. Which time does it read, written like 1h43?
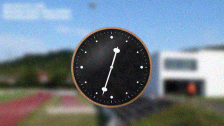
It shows 12h33
